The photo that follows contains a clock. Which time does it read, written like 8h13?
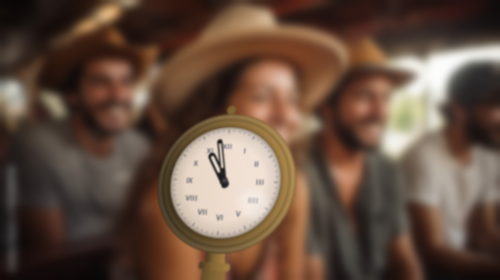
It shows 10h58
